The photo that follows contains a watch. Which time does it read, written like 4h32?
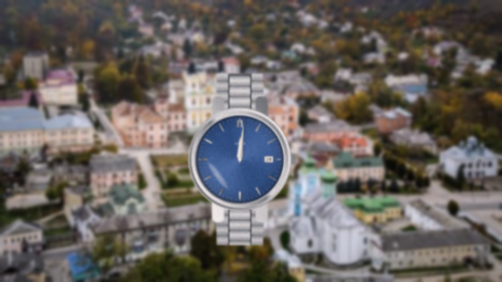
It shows 12h01
